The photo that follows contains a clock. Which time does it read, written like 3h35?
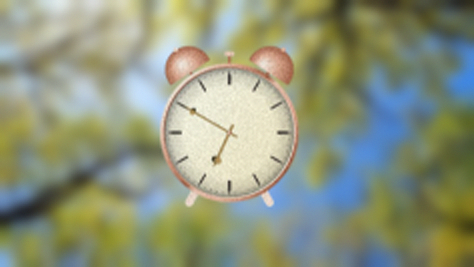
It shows 6h50
